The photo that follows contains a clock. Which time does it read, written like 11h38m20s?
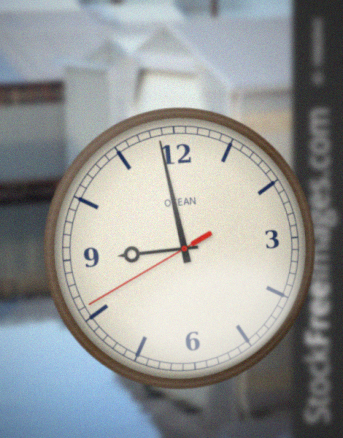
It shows 8h58m41s
